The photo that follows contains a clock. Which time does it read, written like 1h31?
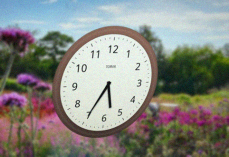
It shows 5h35
